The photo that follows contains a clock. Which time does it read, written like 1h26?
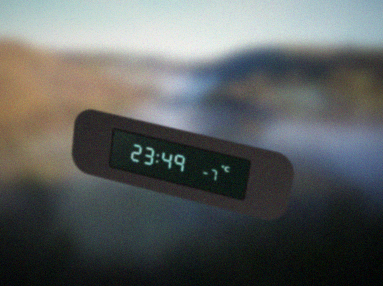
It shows 23h49
